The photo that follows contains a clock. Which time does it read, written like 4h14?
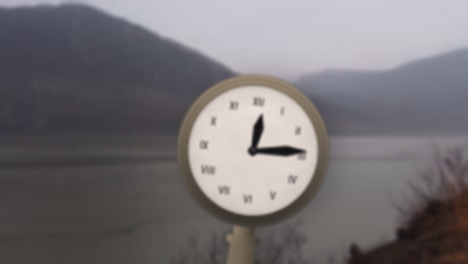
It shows 12h14
